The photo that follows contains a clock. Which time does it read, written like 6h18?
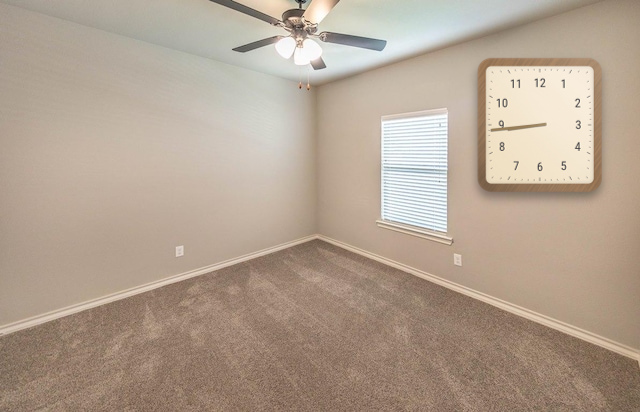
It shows 8h44
